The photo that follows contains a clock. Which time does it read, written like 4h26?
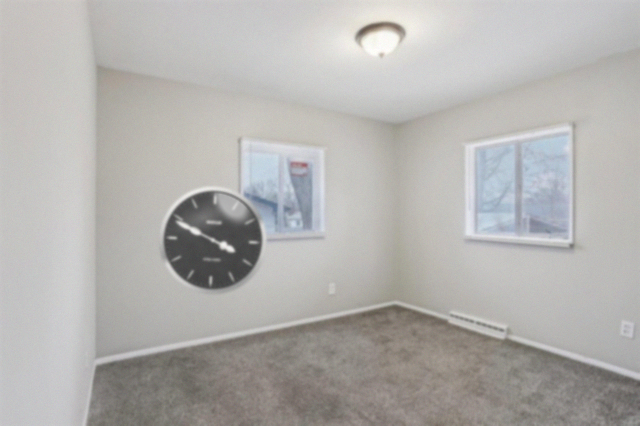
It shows 3h49
